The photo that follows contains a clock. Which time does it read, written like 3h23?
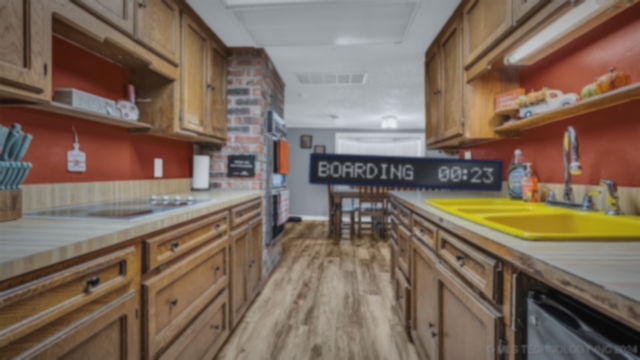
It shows 0h23
